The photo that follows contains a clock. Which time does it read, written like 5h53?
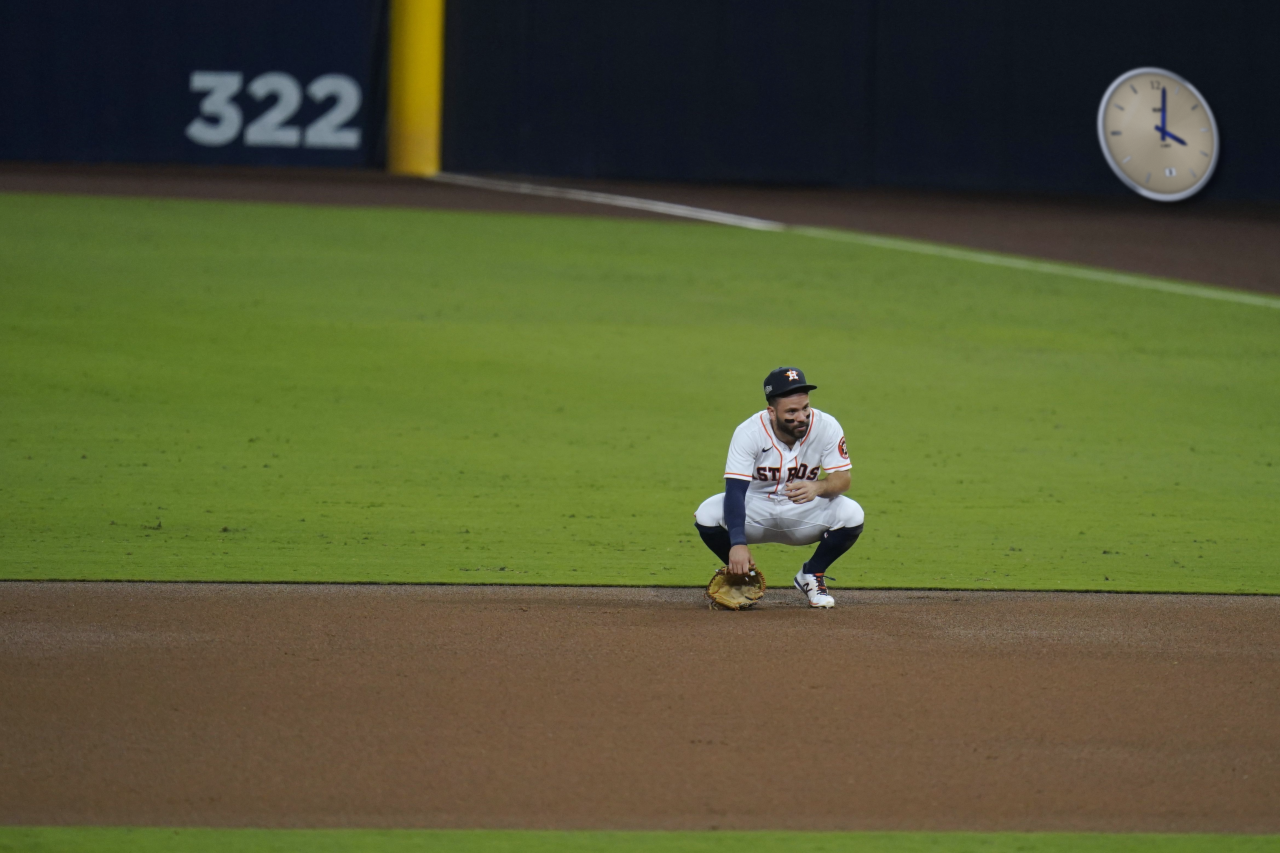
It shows 4h02
